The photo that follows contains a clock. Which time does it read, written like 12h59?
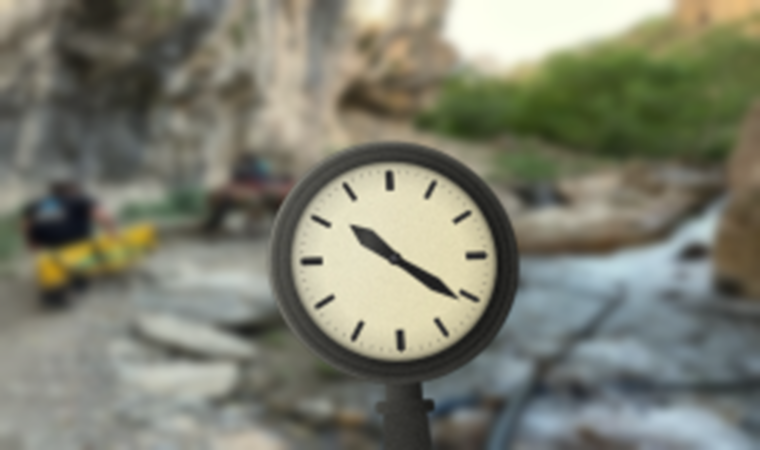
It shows 10h21
